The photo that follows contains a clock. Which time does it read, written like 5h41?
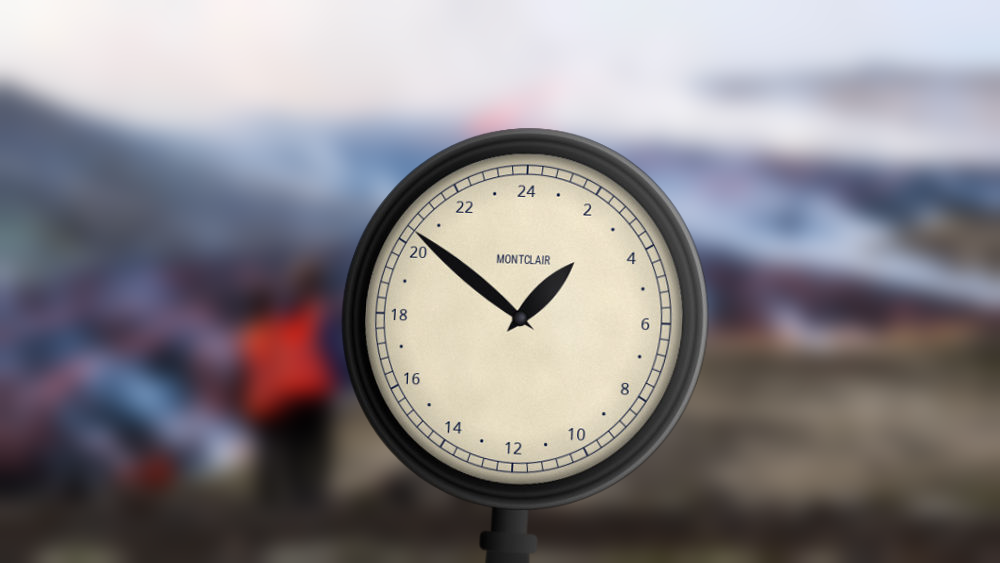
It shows 2h51
